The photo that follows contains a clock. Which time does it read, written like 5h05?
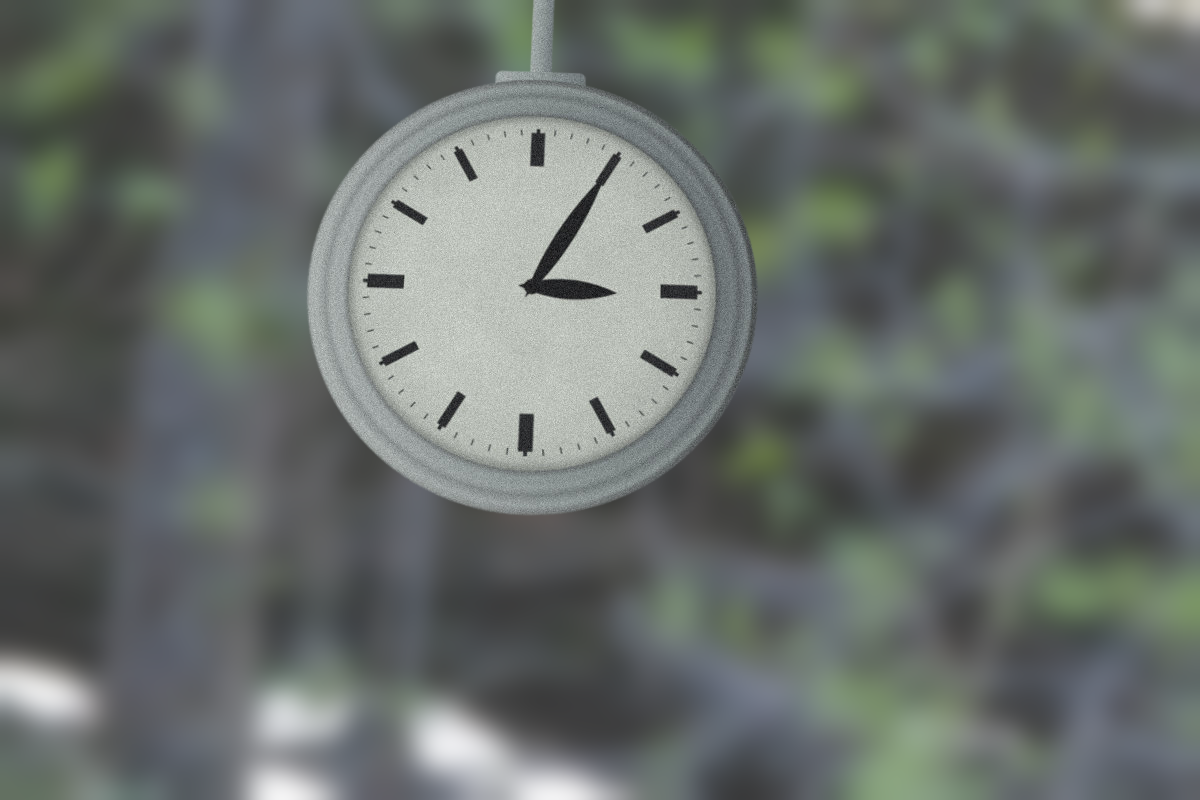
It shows 3h05
